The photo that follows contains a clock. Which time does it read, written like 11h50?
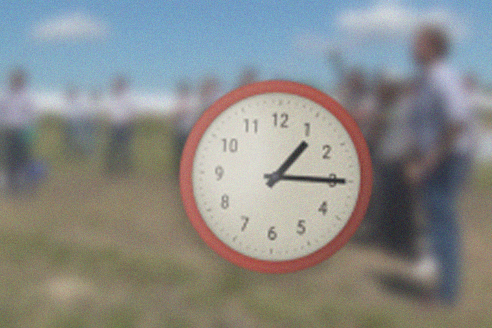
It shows 1h15
